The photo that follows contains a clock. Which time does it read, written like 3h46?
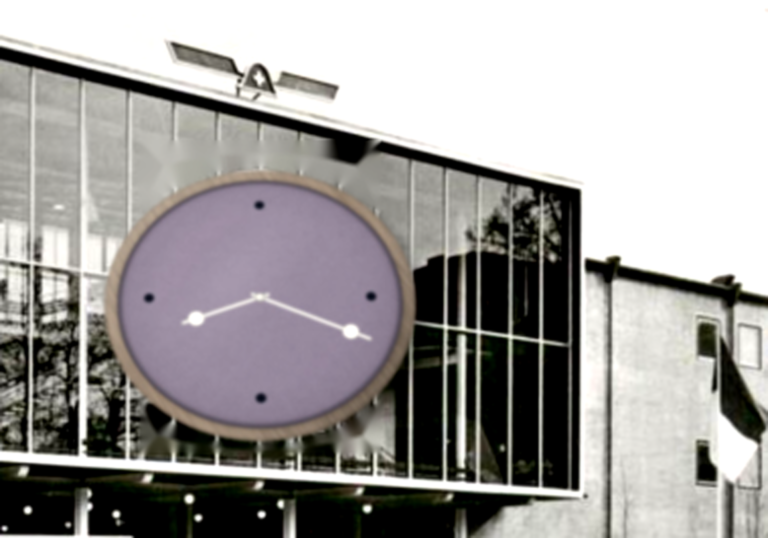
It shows 8h19
